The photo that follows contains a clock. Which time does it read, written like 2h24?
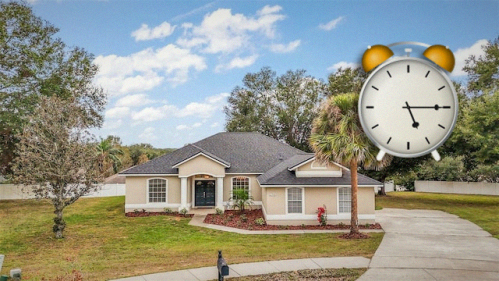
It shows 5h15
